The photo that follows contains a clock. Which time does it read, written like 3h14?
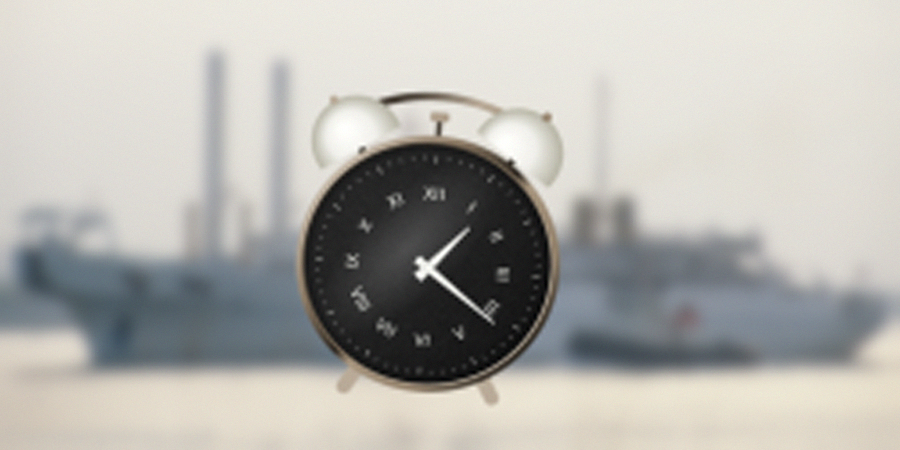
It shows 1h21
